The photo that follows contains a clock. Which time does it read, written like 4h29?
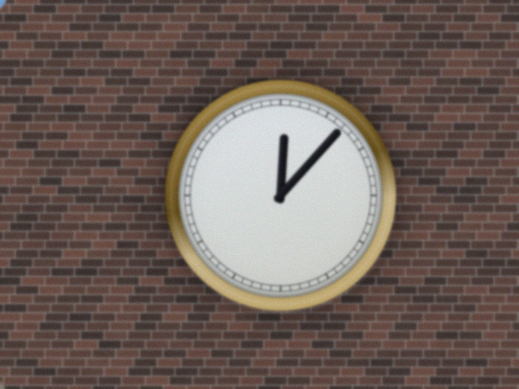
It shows 12h07
